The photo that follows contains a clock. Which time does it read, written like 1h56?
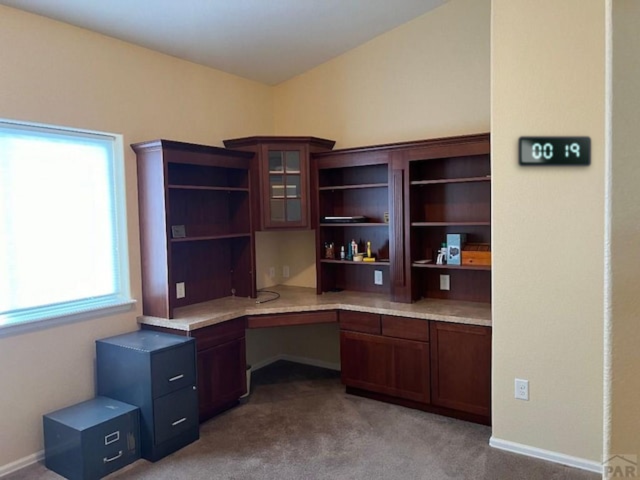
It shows 0h19
